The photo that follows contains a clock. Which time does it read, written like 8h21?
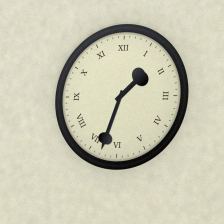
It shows 1h33
